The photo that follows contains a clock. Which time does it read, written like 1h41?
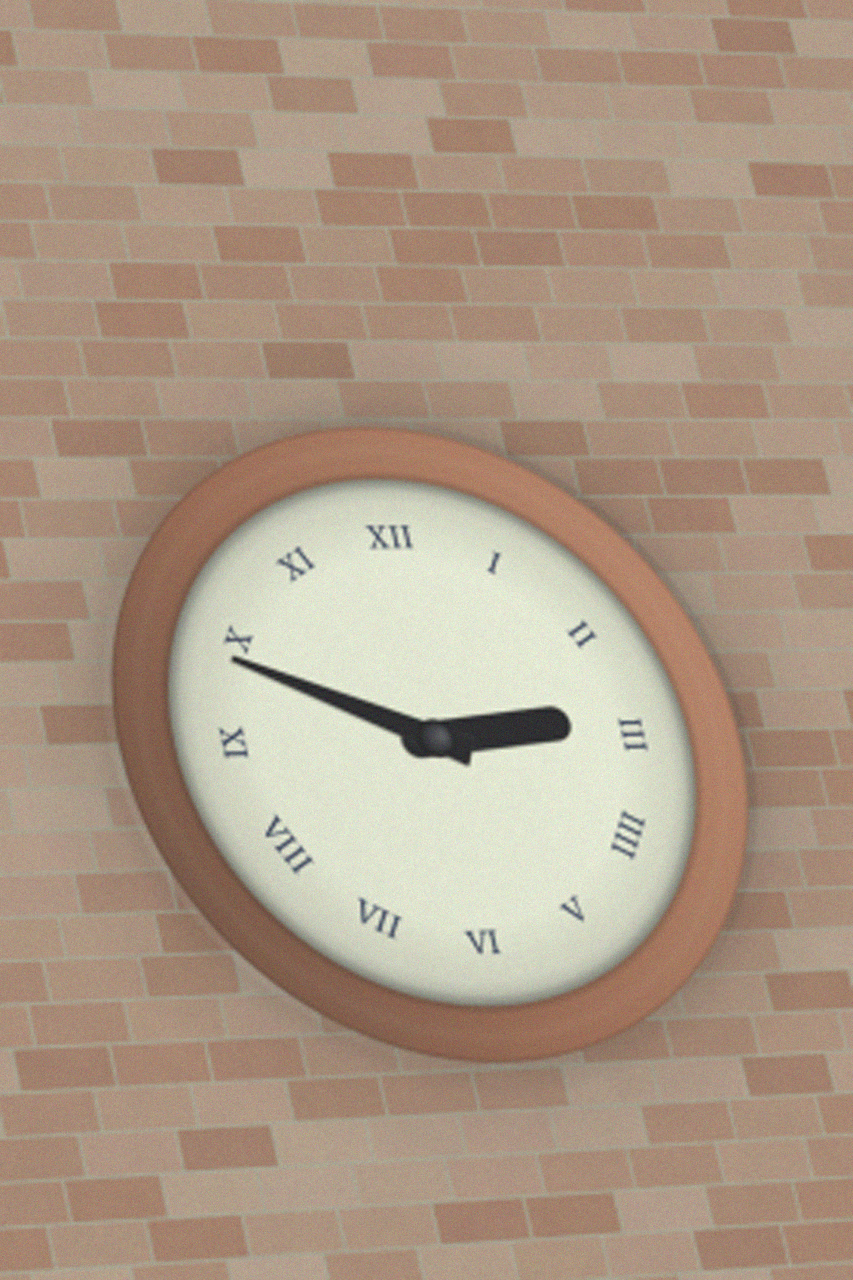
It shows 2h49
